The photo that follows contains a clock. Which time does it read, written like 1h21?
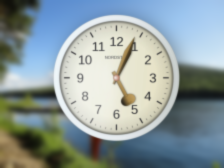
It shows 5h04
